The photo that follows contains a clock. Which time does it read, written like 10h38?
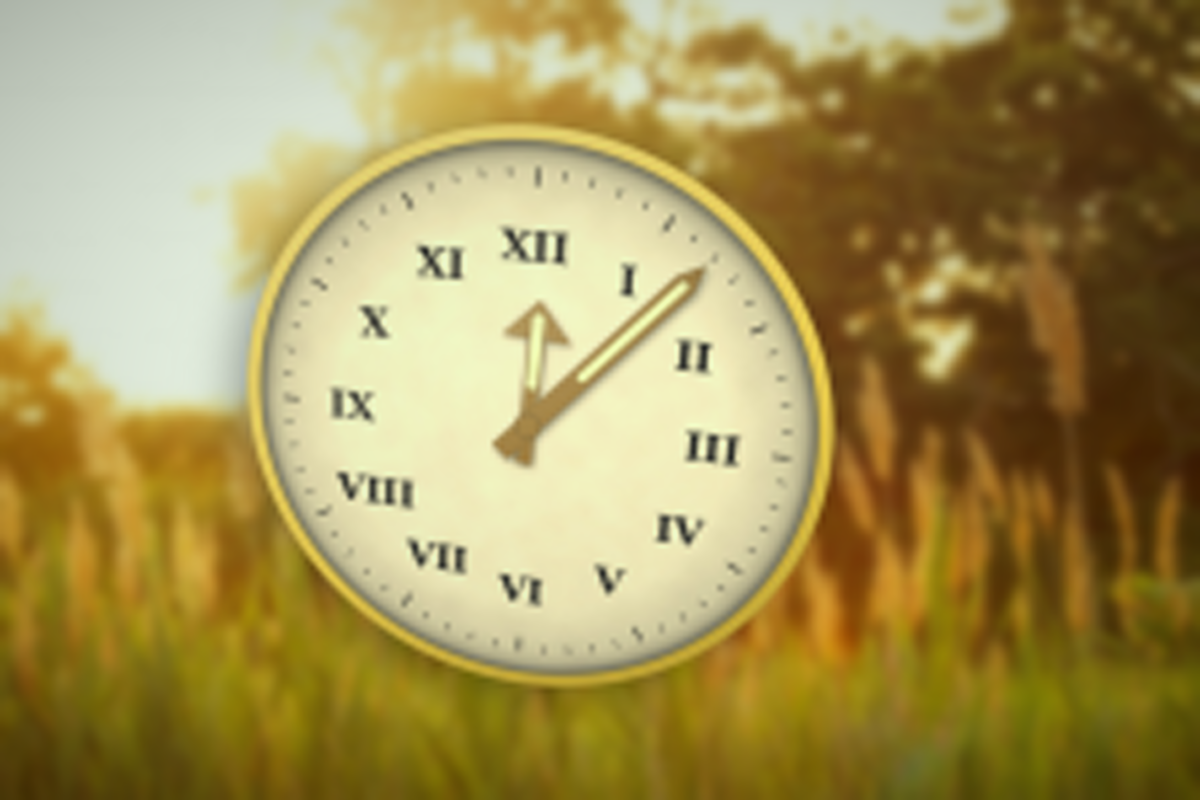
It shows 12h07
